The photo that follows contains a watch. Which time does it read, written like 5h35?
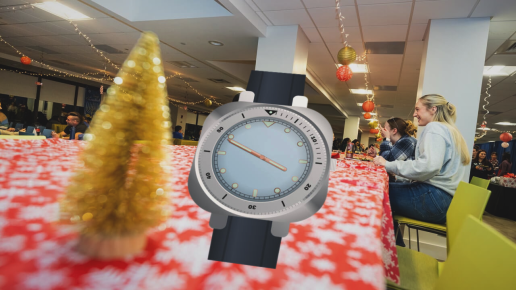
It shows 3h49
